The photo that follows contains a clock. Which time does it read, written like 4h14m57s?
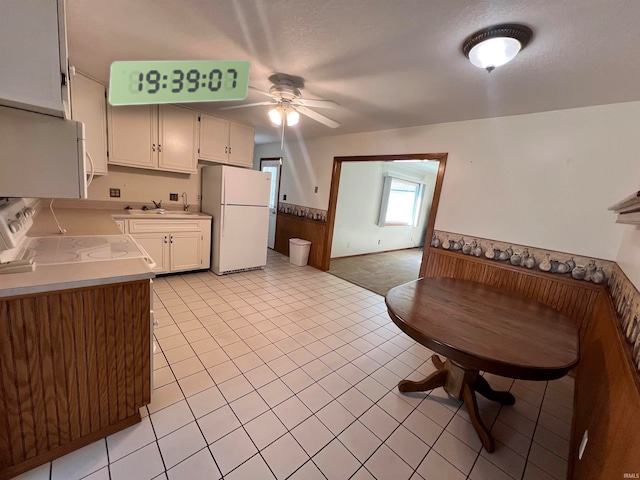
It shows 19h39m07s
